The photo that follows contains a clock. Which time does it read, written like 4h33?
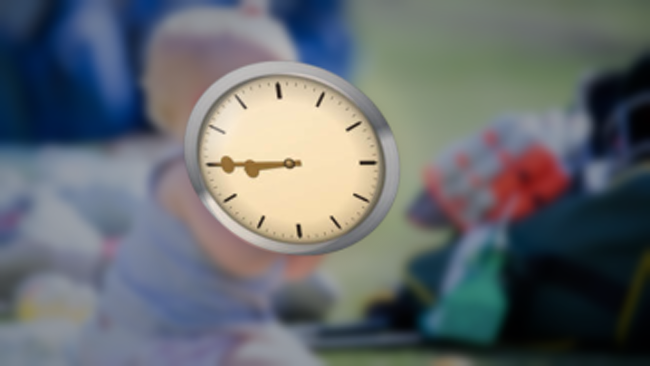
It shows 8h45
